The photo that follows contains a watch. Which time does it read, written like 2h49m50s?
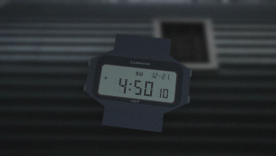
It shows 4h50m10s
